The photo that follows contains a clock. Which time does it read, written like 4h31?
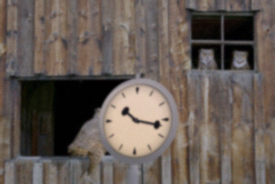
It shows 10h17
